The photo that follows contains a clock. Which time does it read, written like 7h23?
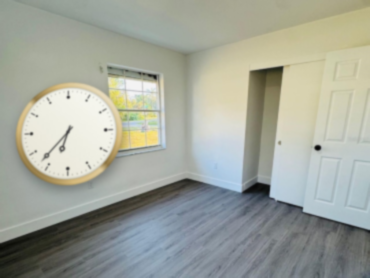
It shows 6h37
